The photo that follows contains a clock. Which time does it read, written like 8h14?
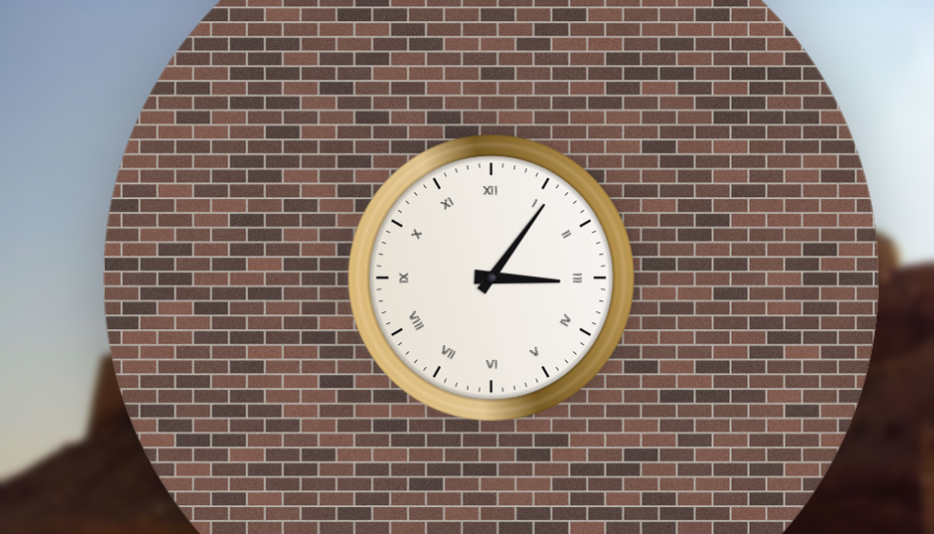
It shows 3h06
